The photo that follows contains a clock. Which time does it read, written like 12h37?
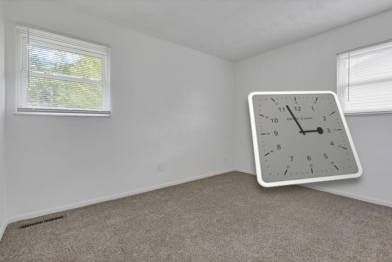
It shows 2h57
